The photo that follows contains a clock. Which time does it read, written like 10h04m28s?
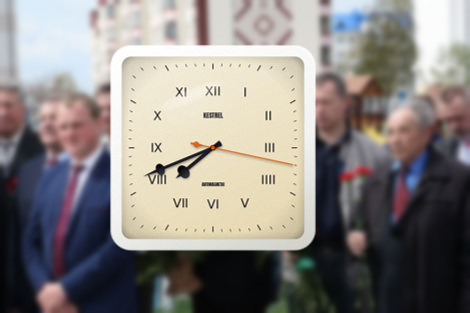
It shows 7h41m17s
